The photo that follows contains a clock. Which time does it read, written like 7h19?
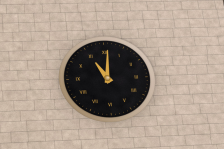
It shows 11h01
